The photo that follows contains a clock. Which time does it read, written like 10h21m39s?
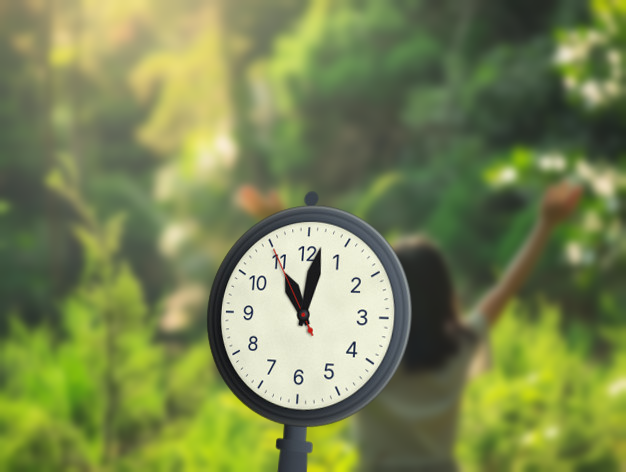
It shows 11h01m55s
